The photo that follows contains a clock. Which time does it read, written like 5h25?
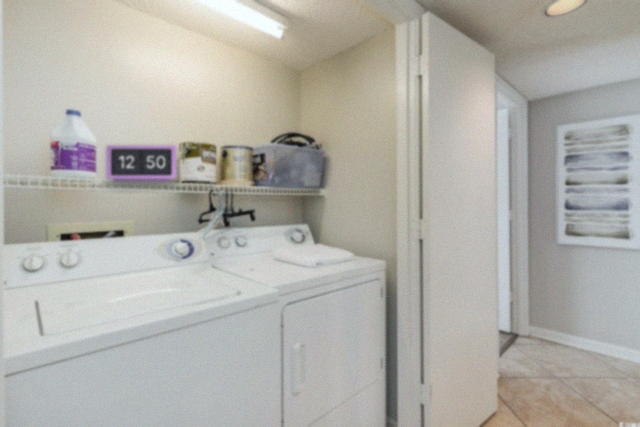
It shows 12h50
